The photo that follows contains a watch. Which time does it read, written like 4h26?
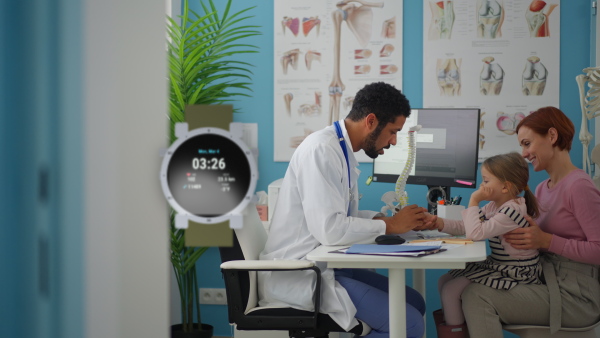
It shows 3h26
